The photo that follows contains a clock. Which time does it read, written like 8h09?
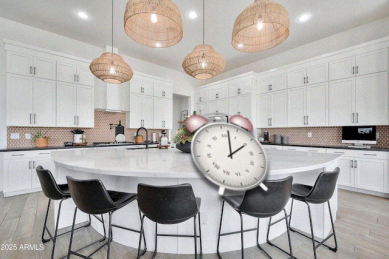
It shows 2h02
